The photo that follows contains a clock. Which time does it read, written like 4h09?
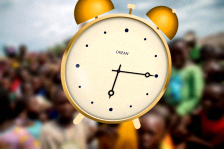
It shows 6h15
